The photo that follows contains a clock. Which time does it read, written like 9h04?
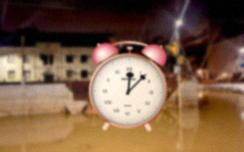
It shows 12h07
